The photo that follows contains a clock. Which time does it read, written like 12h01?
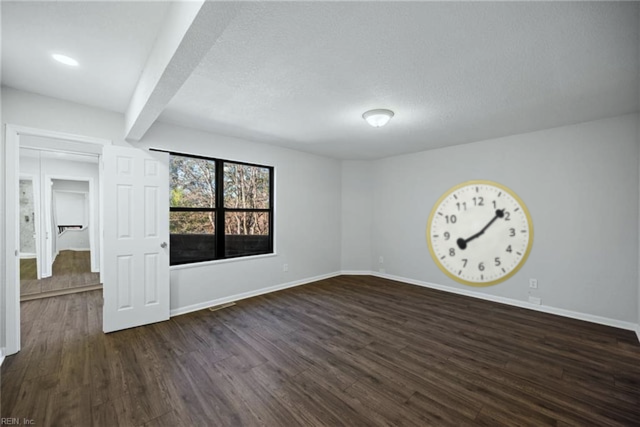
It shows 8h08
